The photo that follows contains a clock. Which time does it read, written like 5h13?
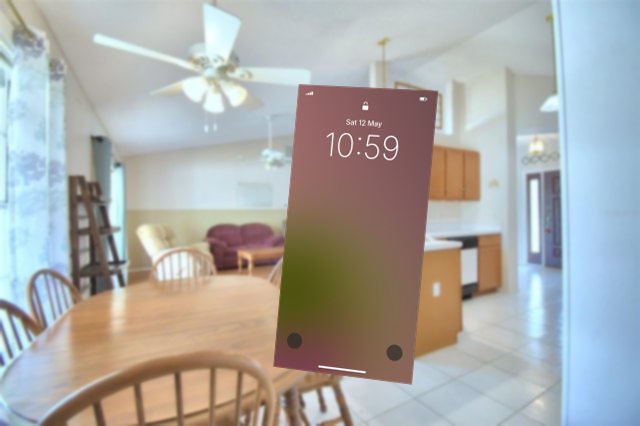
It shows 10h59
